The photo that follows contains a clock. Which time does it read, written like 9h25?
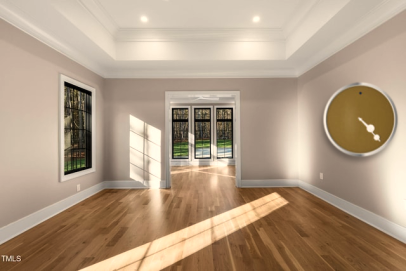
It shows 4h23
